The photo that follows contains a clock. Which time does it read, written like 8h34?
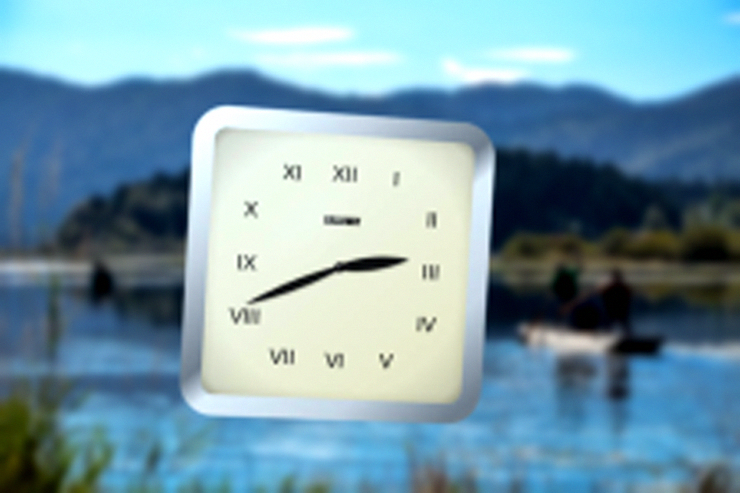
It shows 2h41
